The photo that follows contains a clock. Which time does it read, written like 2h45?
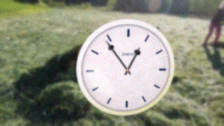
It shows 12h54
